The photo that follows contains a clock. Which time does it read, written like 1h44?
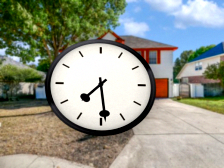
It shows 7h29
